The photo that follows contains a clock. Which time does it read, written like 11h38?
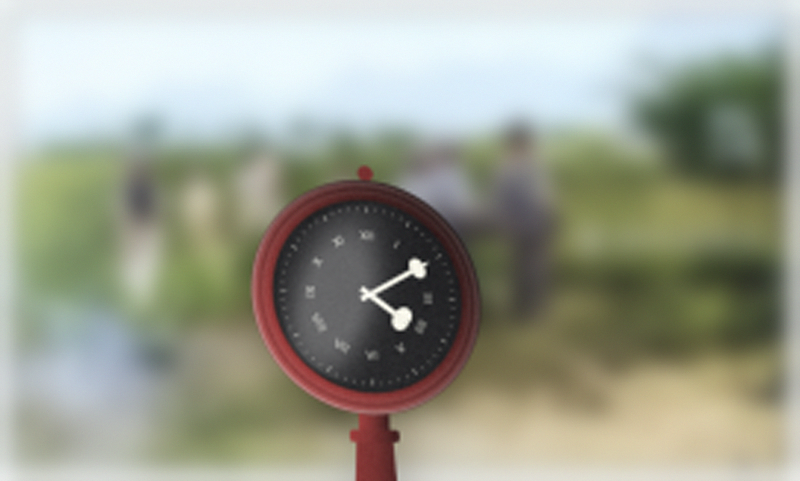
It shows 4h10
